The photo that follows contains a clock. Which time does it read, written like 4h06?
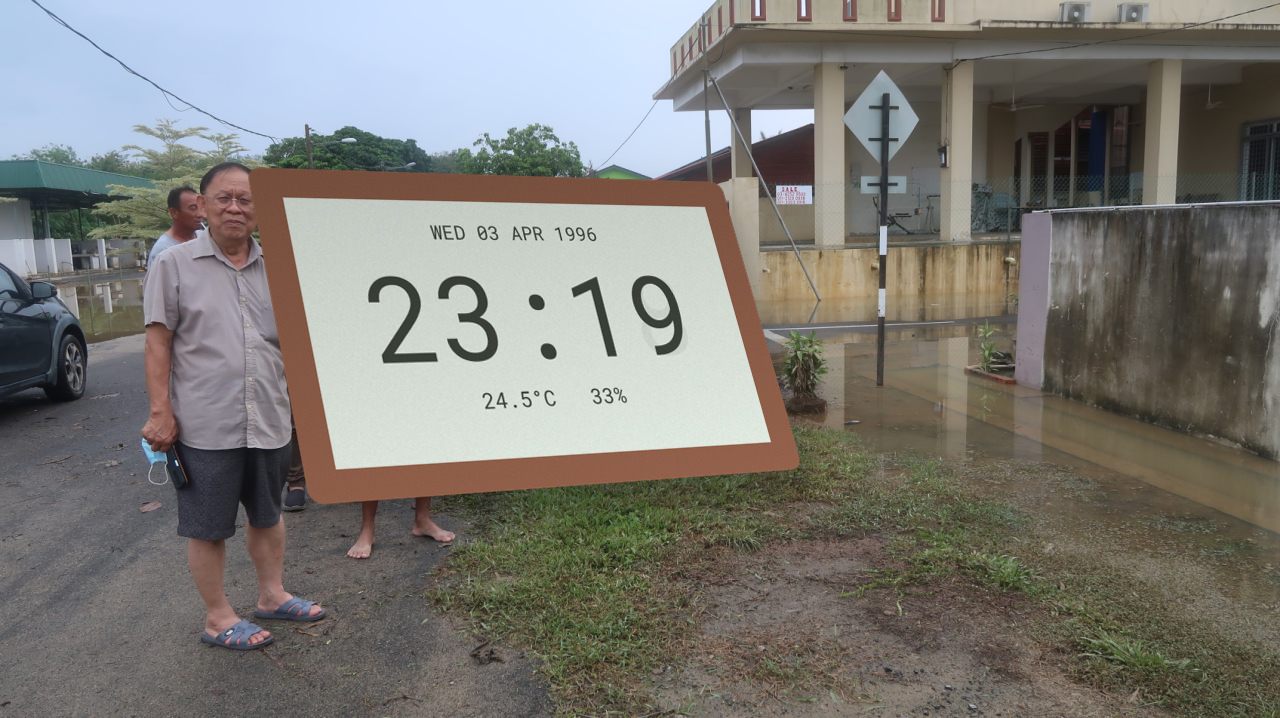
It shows 23h19
